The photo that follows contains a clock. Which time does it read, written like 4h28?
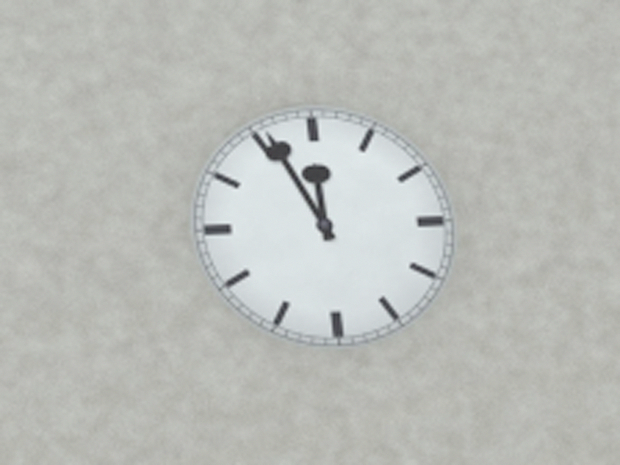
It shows 11h56
